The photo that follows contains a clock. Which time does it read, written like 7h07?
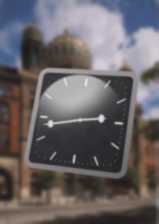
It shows 2h43
